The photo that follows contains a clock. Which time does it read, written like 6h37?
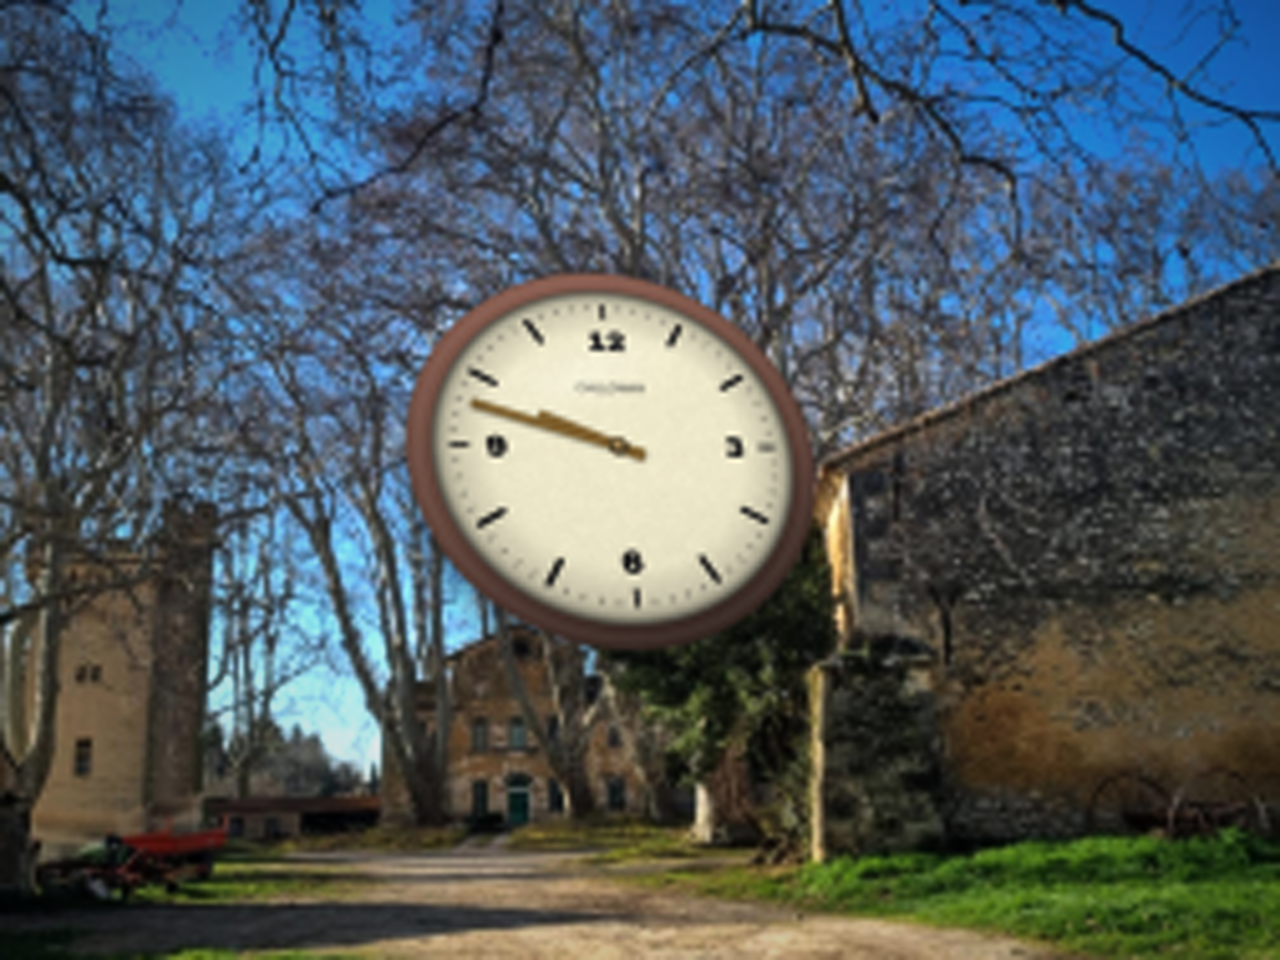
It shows 9h48
